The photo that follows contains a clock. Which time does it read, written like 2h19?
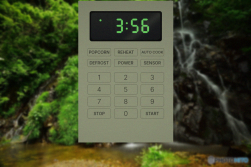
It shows 3h56
